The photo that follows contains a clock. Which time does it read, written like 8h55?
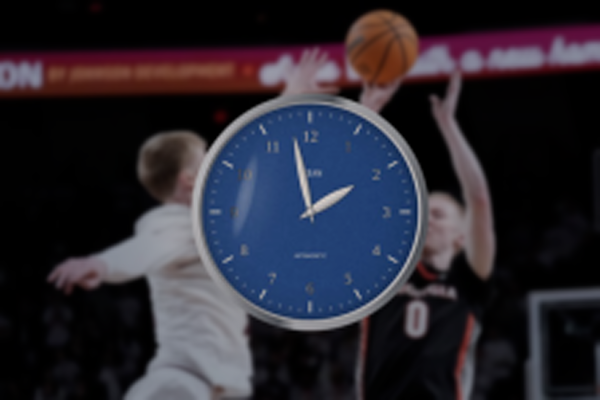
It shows 1h58
